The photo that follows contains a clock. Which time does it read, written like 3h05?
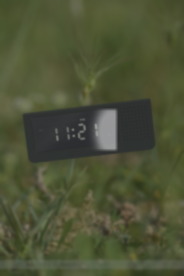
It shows 11h21
